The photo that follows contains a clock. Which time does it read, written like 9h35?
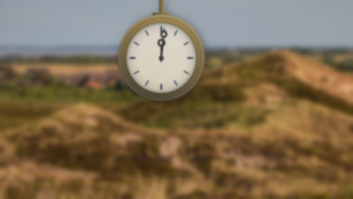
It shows 12h01
